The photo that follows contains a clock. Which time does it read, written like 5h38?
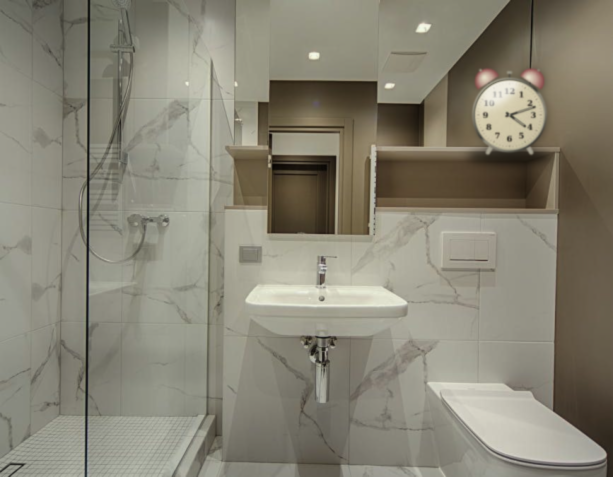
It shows 4h12
